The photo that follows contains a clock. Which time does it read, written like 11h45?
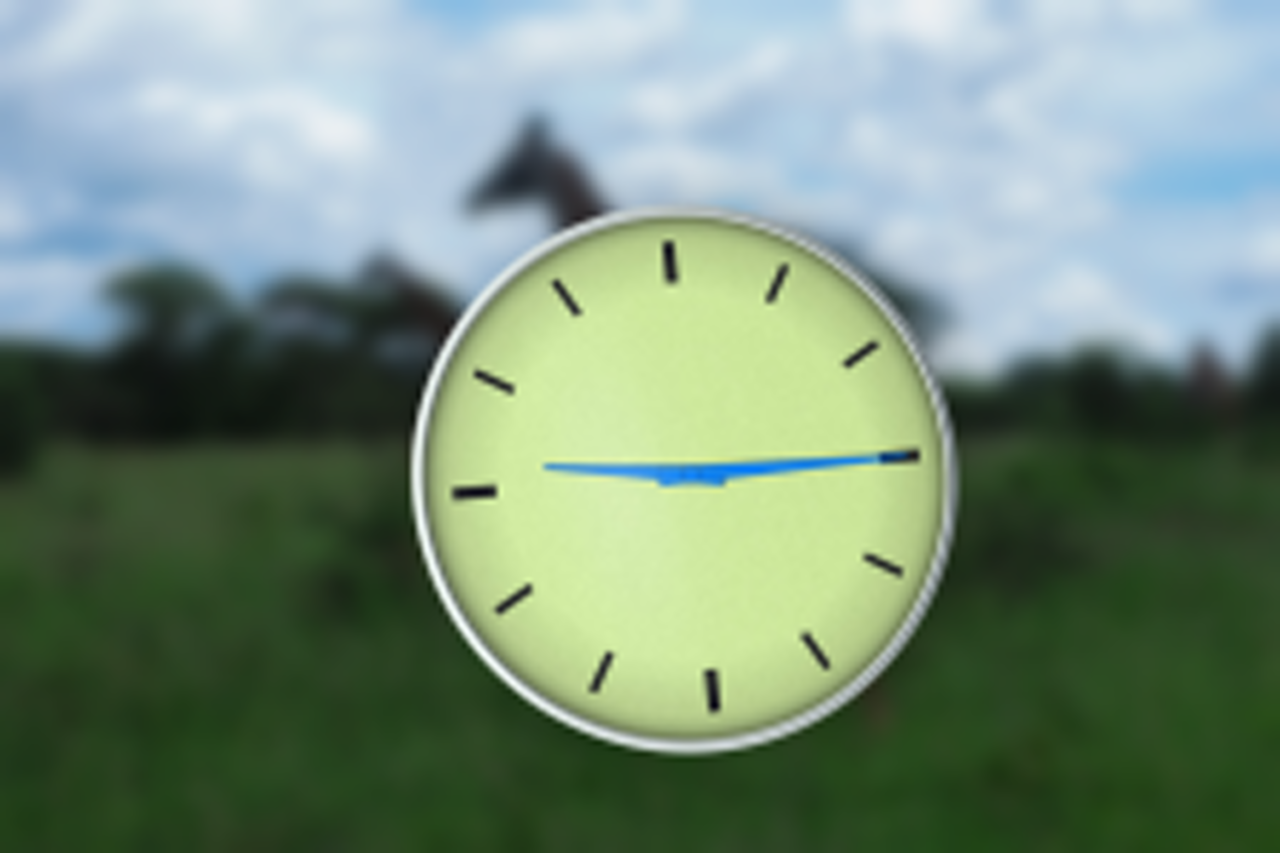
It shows 9h15
